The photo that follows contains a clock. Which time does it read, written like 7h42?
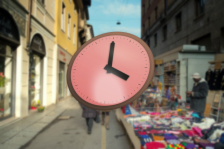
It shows 4h00
